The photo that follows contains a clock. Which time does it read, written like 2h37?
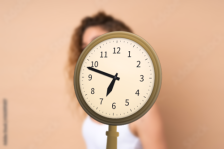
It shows 6h48
